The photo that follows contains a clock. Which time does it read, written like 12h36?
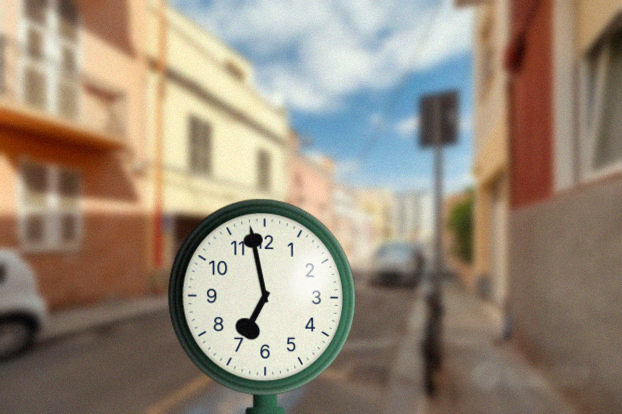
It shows 6h58
